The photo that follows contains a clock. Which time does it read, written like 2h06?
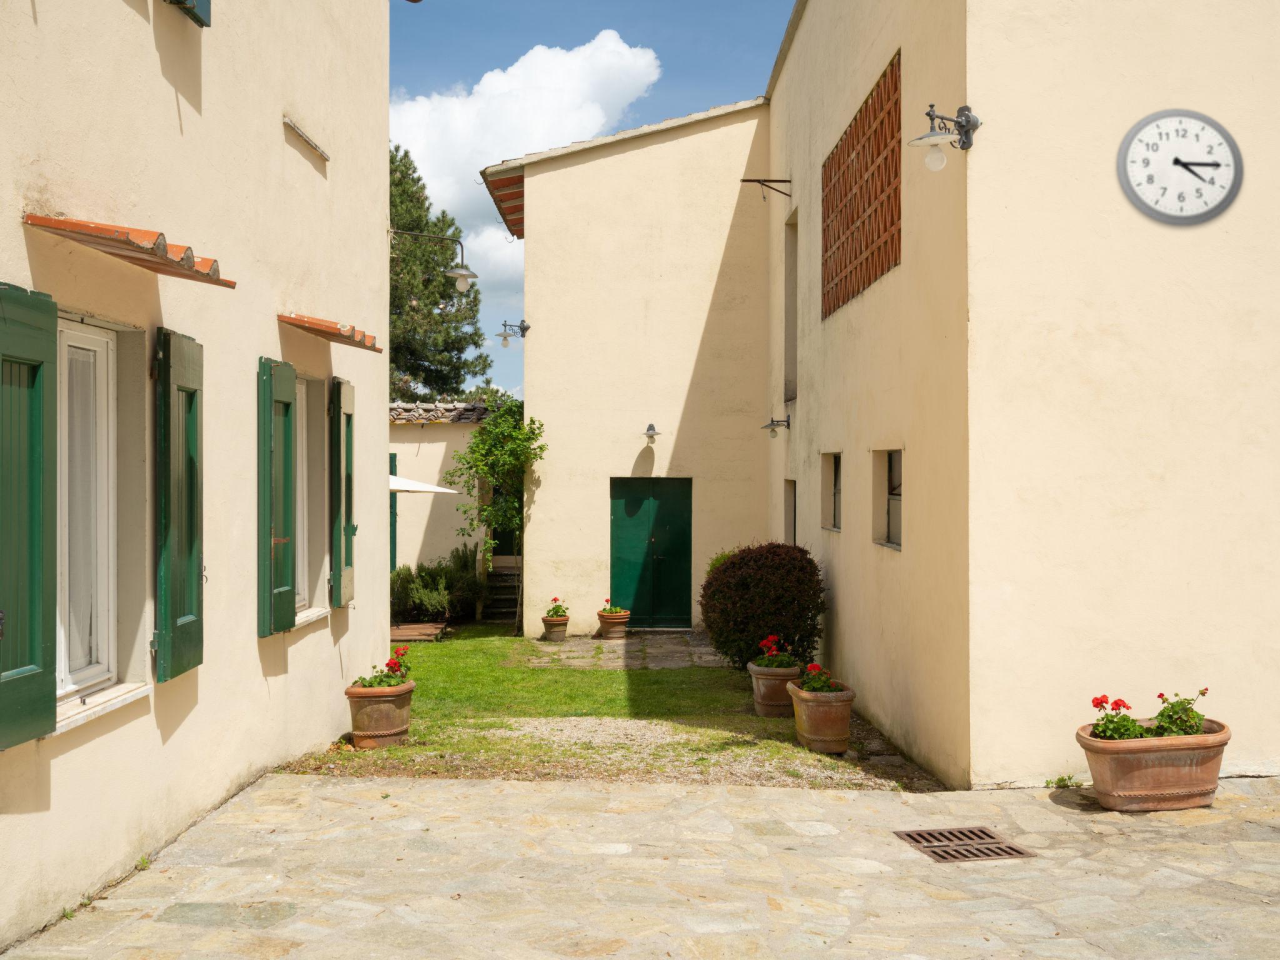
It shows 4h15
